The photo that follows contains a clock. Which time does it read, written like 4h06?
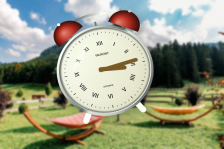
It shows 3h14
